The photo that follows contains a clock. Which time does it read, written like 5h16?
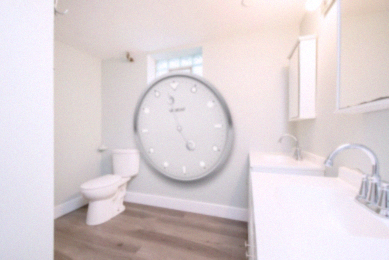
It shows 4h58
